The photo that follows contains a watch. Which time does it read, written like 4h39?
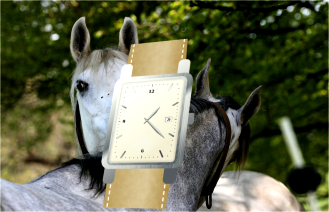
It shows 1h22
